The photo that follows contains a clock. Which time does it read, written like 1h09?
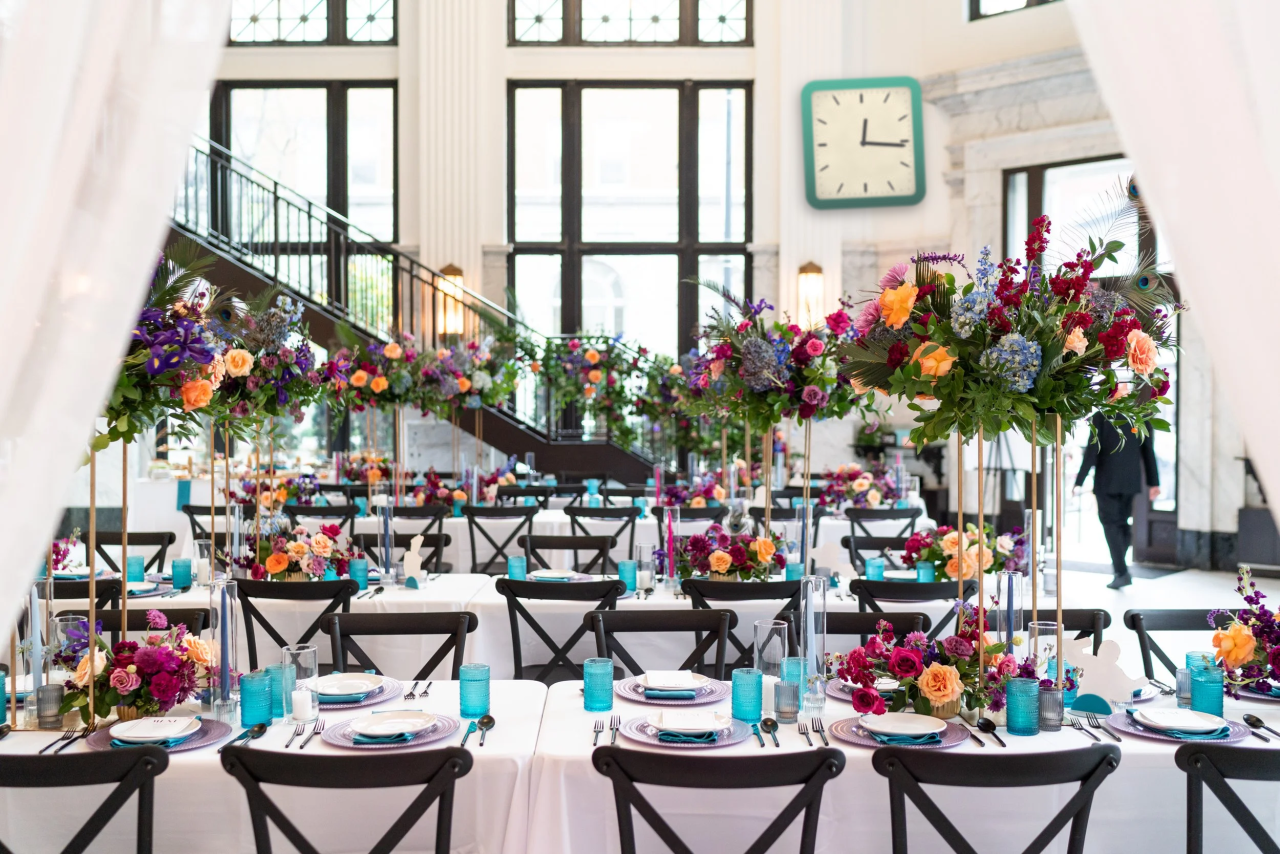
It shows 12h16
